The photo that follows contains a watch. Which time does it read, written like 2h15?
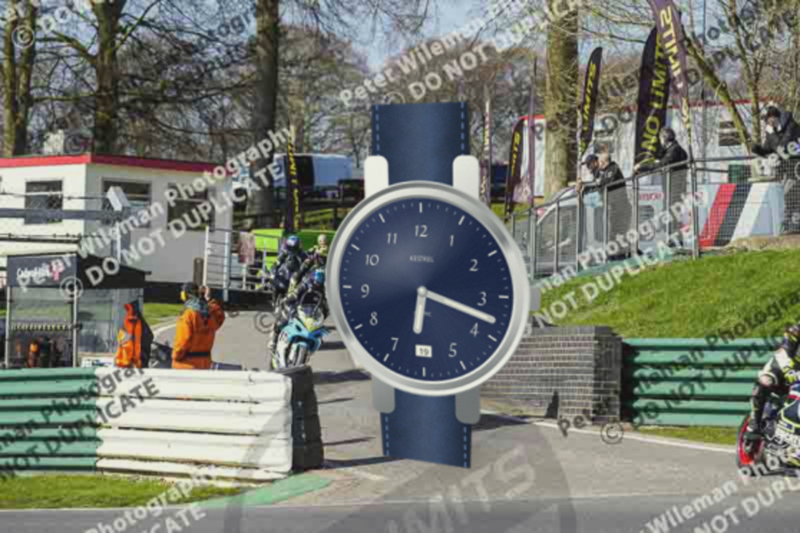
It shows 6h18
